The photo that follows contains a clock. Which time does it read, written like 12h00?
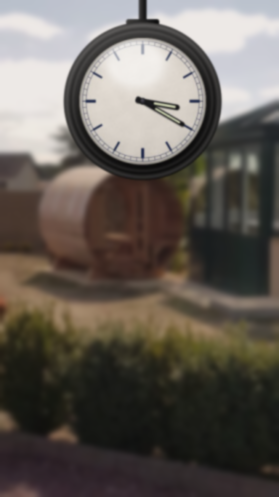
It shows 3h20
